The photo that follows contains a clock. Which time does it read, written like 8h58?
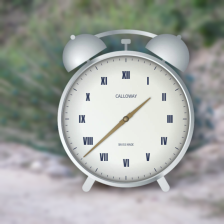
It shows 1h38
